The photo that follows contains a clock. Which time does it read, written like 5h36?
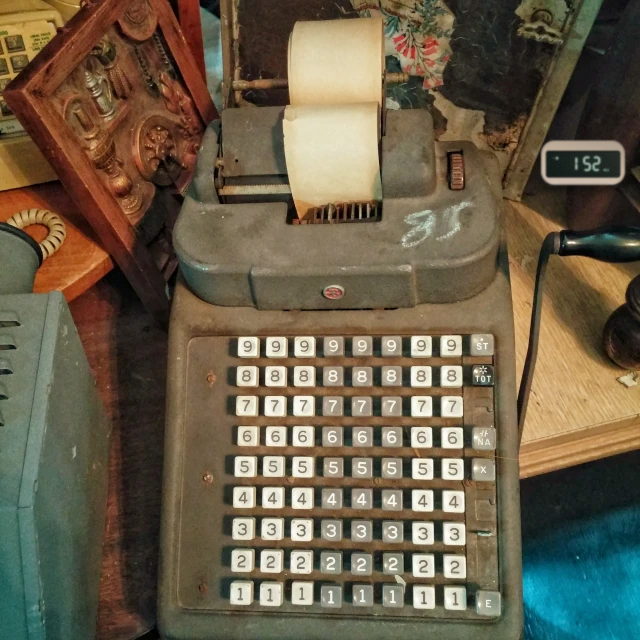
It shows 1h52
